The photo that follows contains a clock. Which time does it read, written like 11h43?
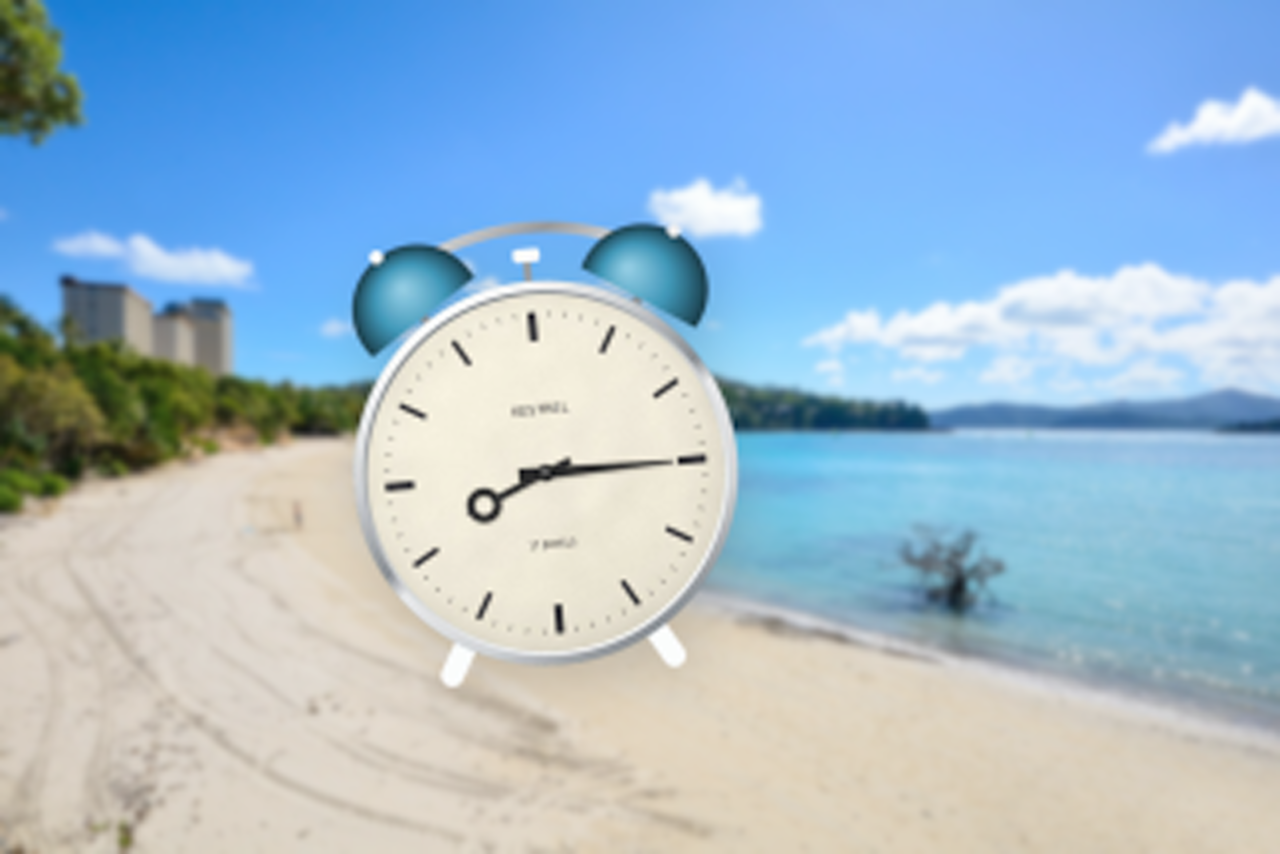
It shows 8h15
